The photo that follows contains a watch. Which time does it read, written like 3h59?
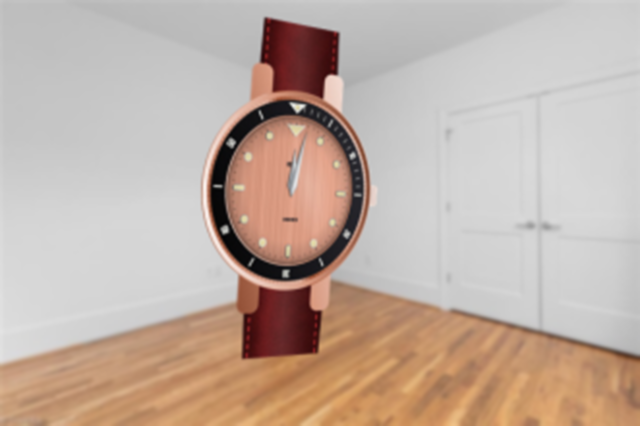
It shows 12h02
